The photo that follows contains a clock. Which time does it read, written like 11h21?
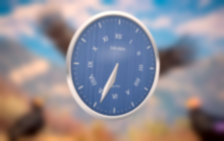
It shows 6h34
